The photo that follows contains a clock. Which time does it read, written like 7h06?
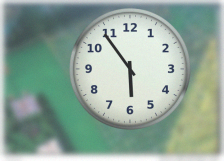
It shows 5h54
